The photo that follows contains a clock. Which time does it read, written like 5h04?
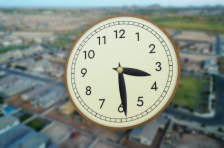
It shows 3h29
